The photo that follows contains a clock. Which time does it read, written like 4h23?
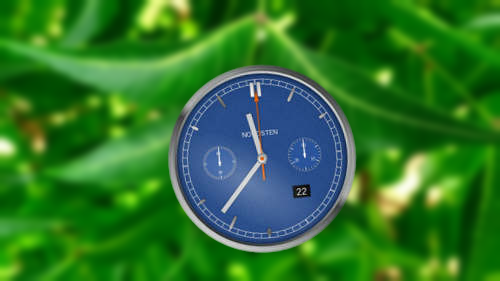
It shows 11h37
